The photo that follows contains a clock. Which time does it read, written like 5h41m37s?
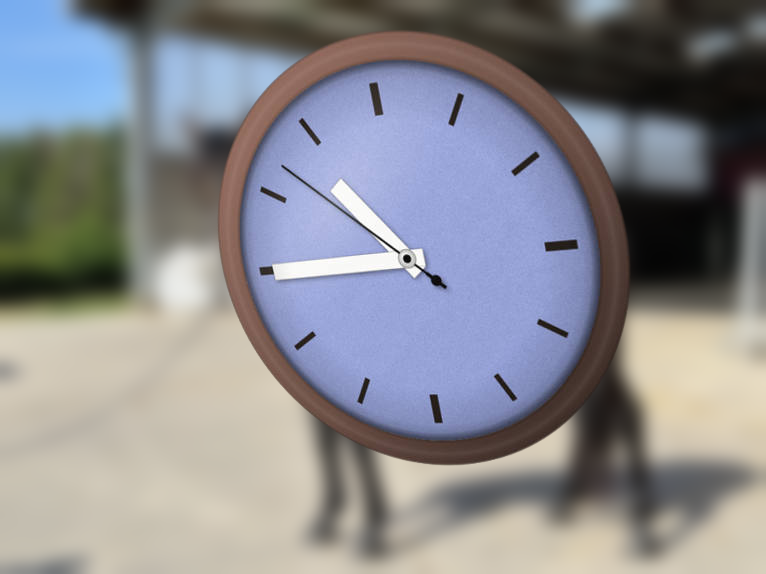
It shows 10h44m52s
